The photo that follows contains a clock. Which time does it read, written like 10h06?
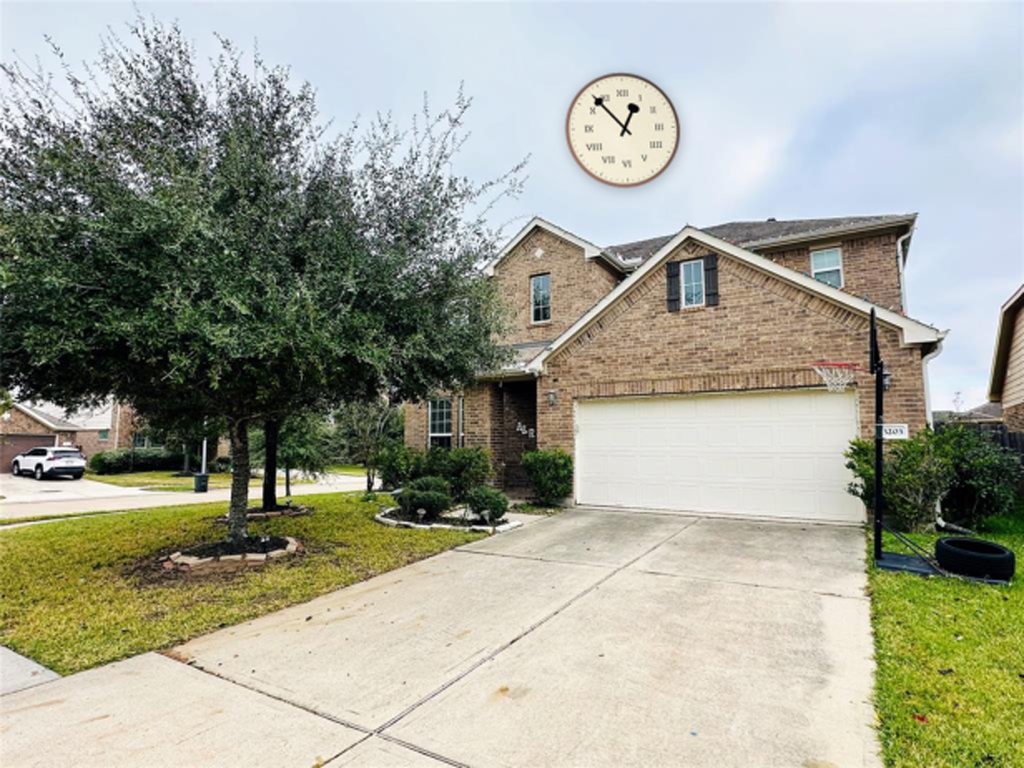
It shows 12h53
